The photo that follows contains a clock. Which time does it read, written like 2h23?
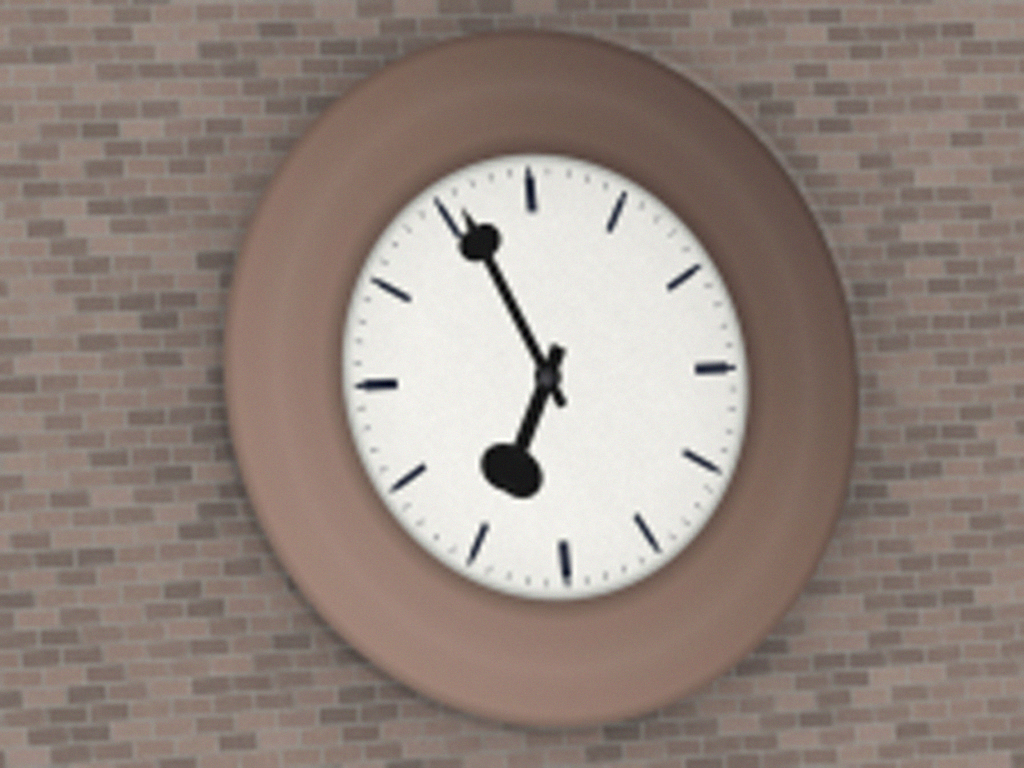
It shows 6h56
